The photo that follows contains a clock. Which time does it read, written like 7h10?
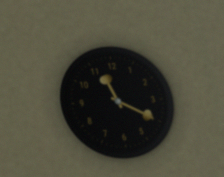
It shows 11h20
